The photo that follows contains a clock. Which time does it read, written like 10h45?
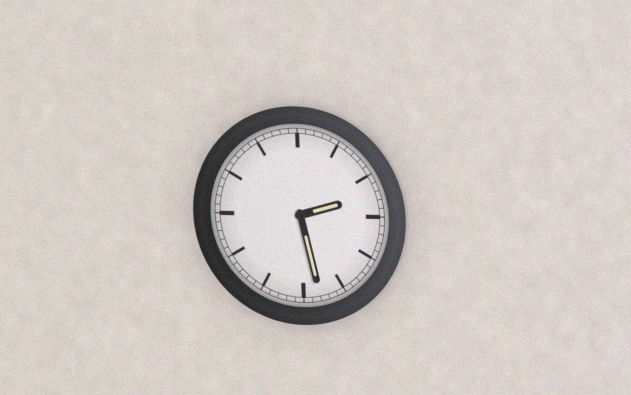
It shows 2h28
